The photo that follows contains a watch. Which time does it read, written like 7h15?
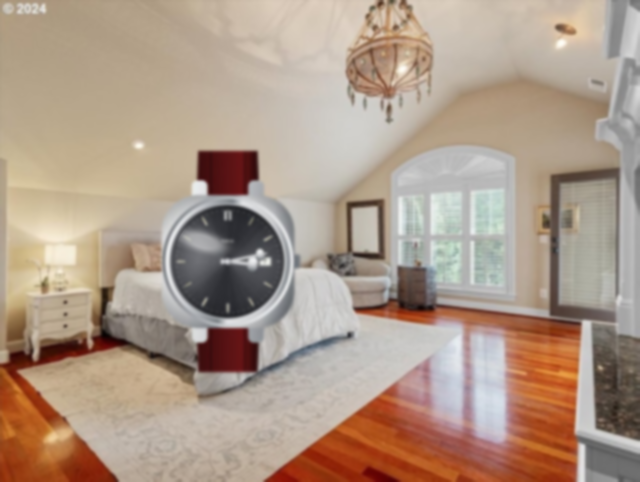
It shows 3h13
